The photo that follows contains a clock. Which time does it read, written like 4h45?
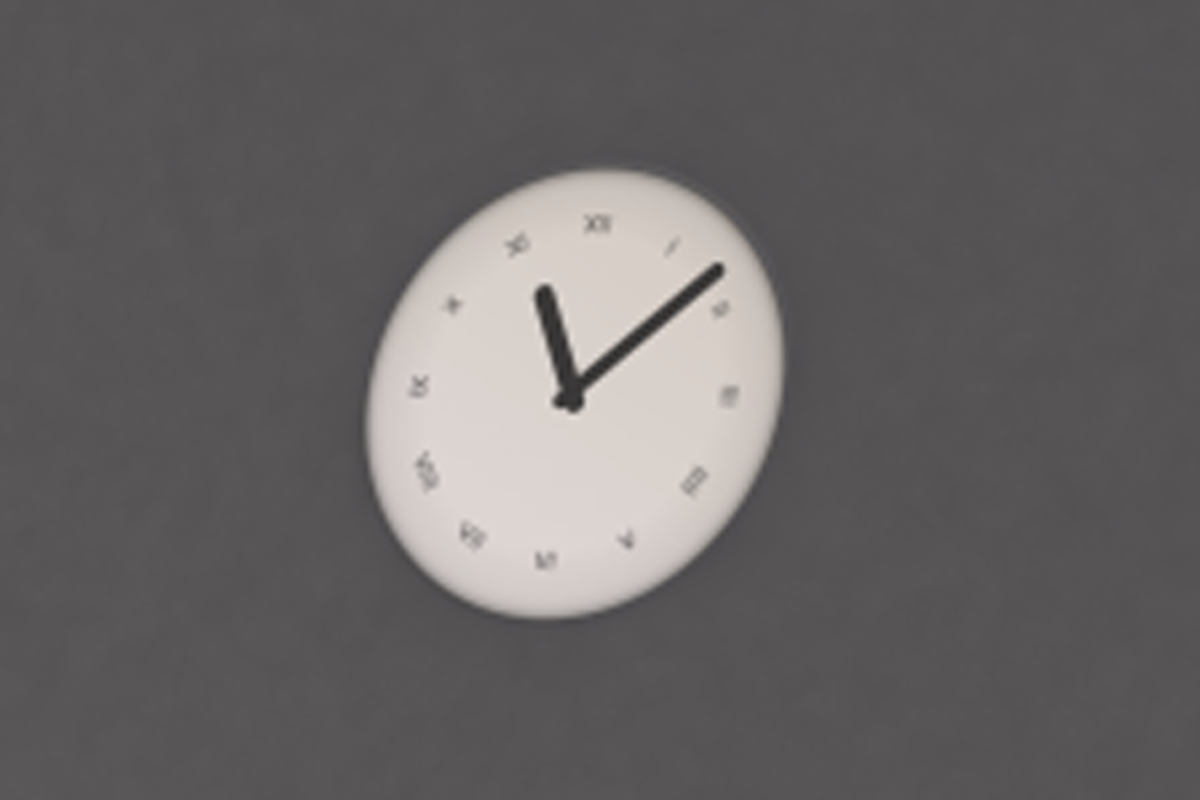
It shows 11h08
